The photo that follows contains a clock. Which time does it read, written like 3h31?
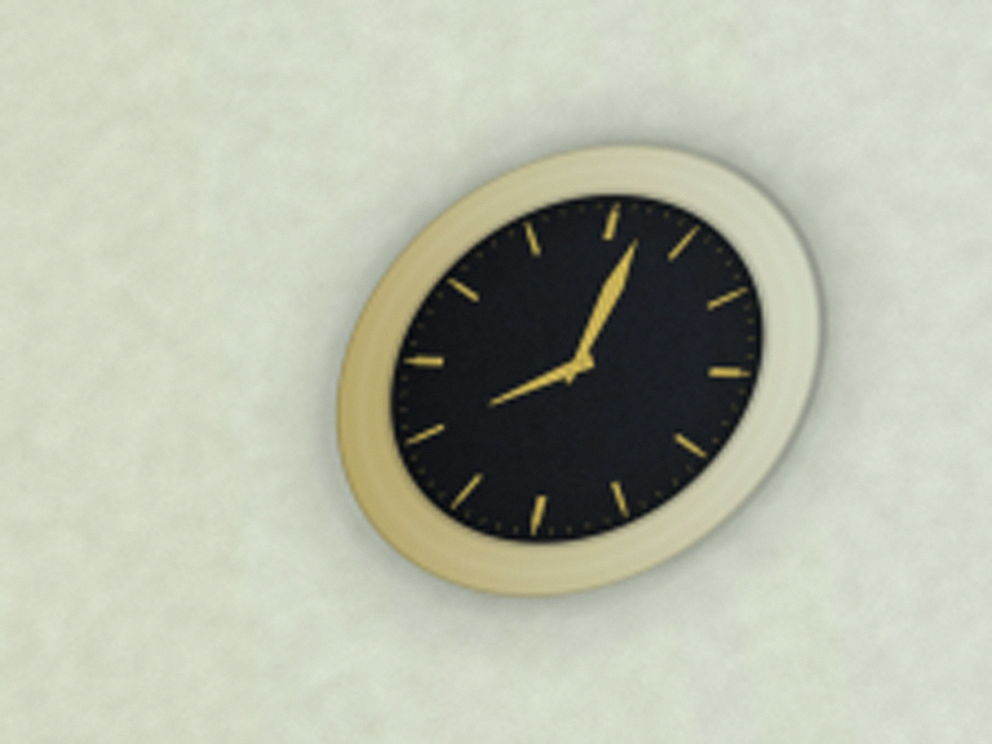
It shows 8h02
